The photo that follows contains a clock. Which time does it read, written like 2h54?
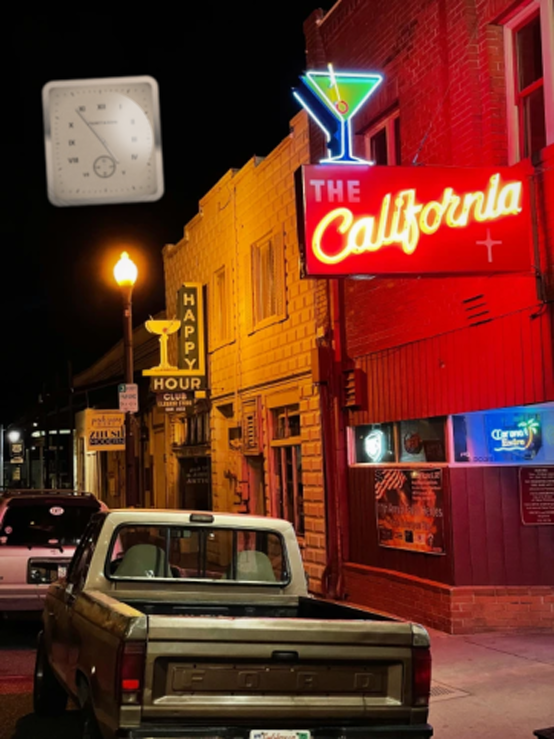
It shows 4h54
